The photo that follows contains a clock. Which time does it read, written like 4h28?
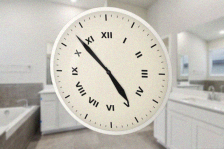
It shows 4h53
